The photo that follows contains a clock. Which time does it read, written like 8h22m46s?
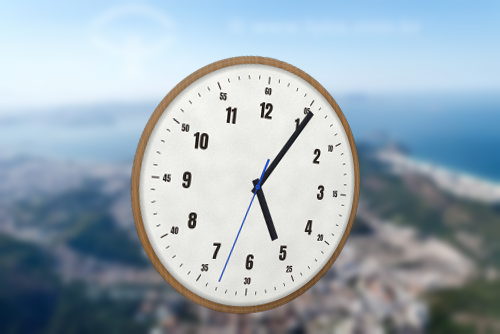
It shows 5h05m33s
